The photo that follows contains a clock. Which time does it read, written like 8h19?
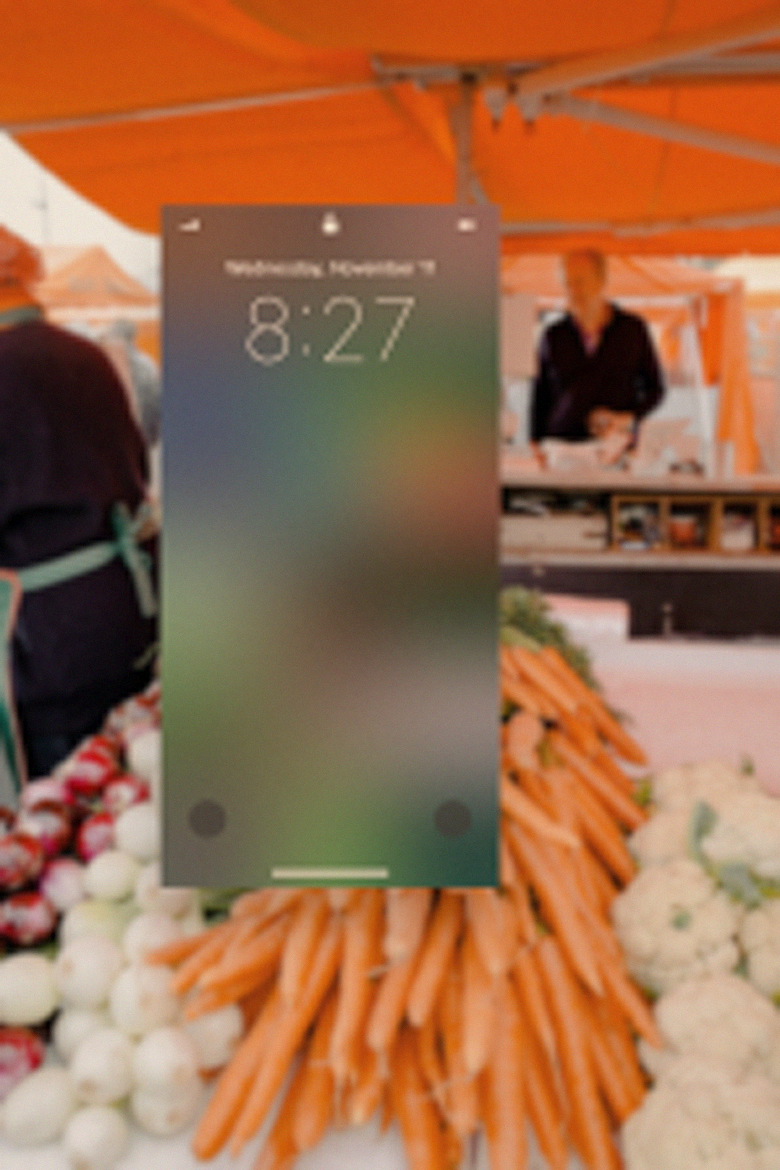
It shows 8h27
